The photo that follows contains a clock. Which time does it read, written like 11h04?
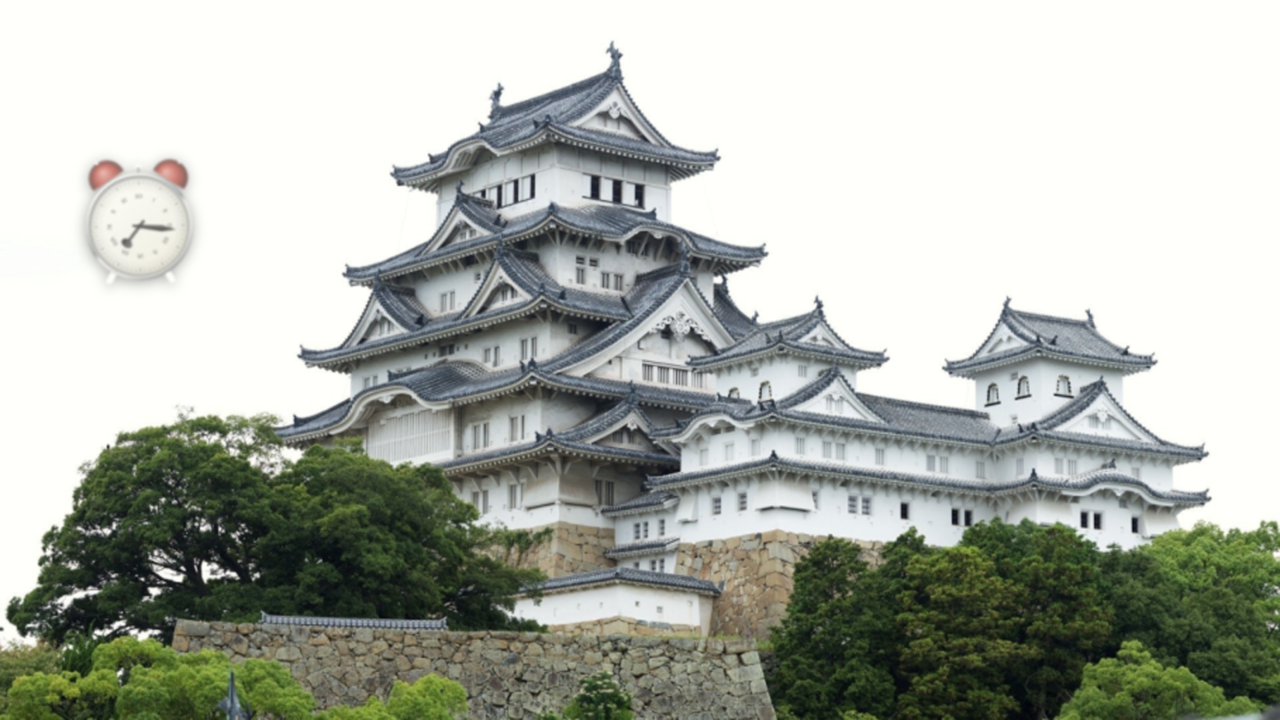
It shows 7h16
